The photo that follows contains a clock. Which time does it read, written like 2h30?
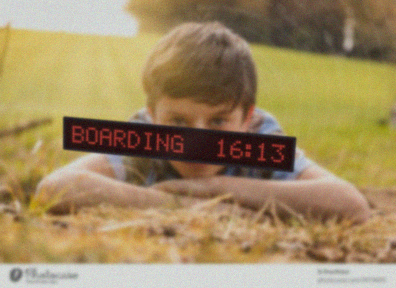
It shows 16h13
